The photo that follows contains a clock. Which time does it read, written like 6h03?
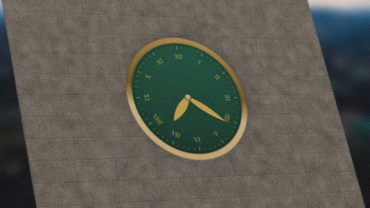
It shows 7h21
